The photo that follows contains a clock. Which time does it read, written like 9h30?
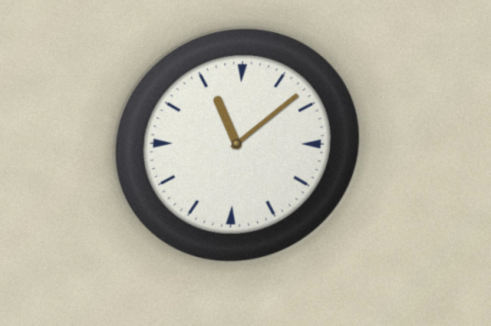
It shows 11h08
